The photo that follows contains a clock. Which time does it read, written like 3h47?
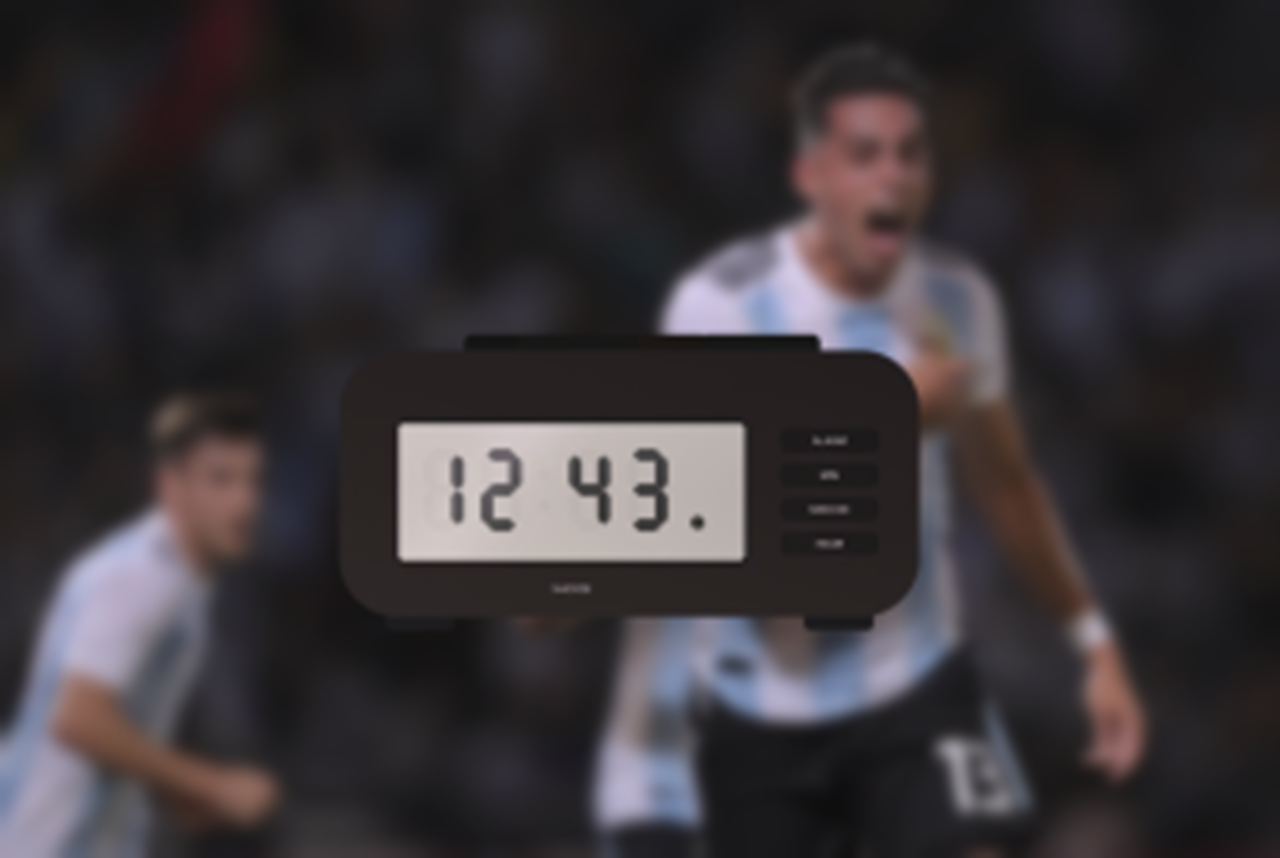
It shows 12h43
